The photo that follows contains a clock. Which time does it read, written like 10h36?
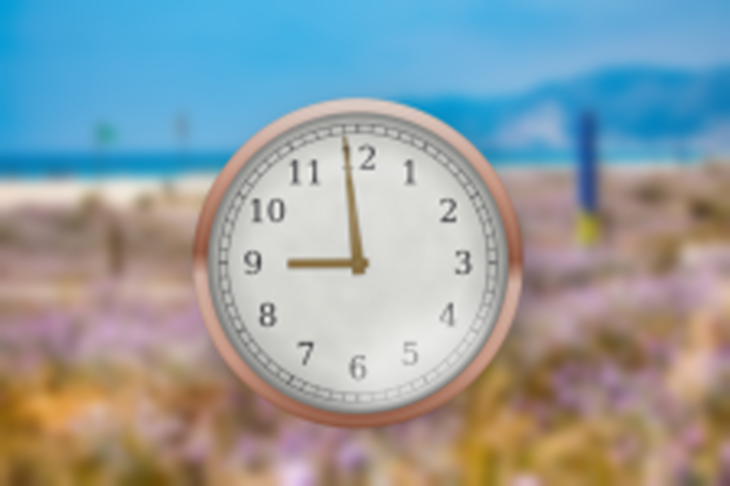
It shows 8h59
